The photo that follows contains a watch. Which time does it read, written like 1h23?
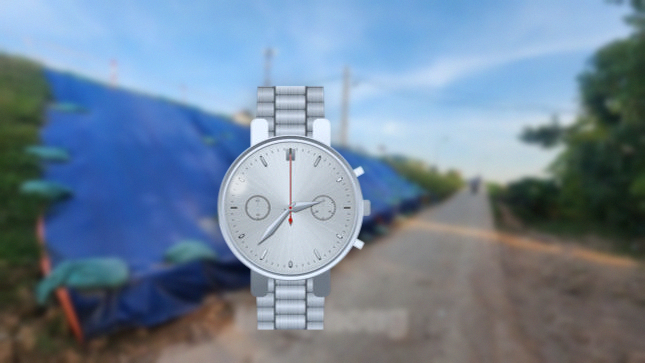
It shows 2h37
